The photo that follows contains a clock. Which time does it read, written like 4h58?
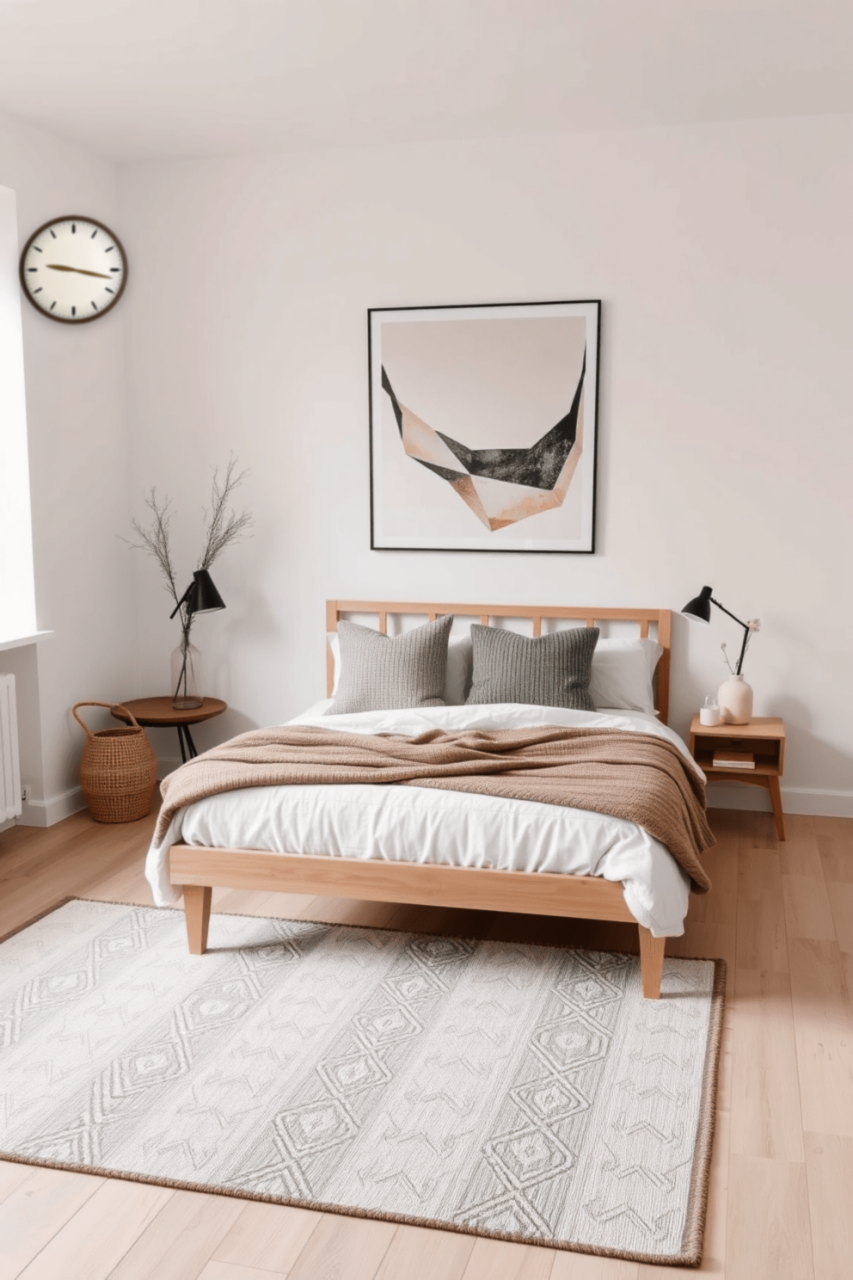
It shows 9h17
